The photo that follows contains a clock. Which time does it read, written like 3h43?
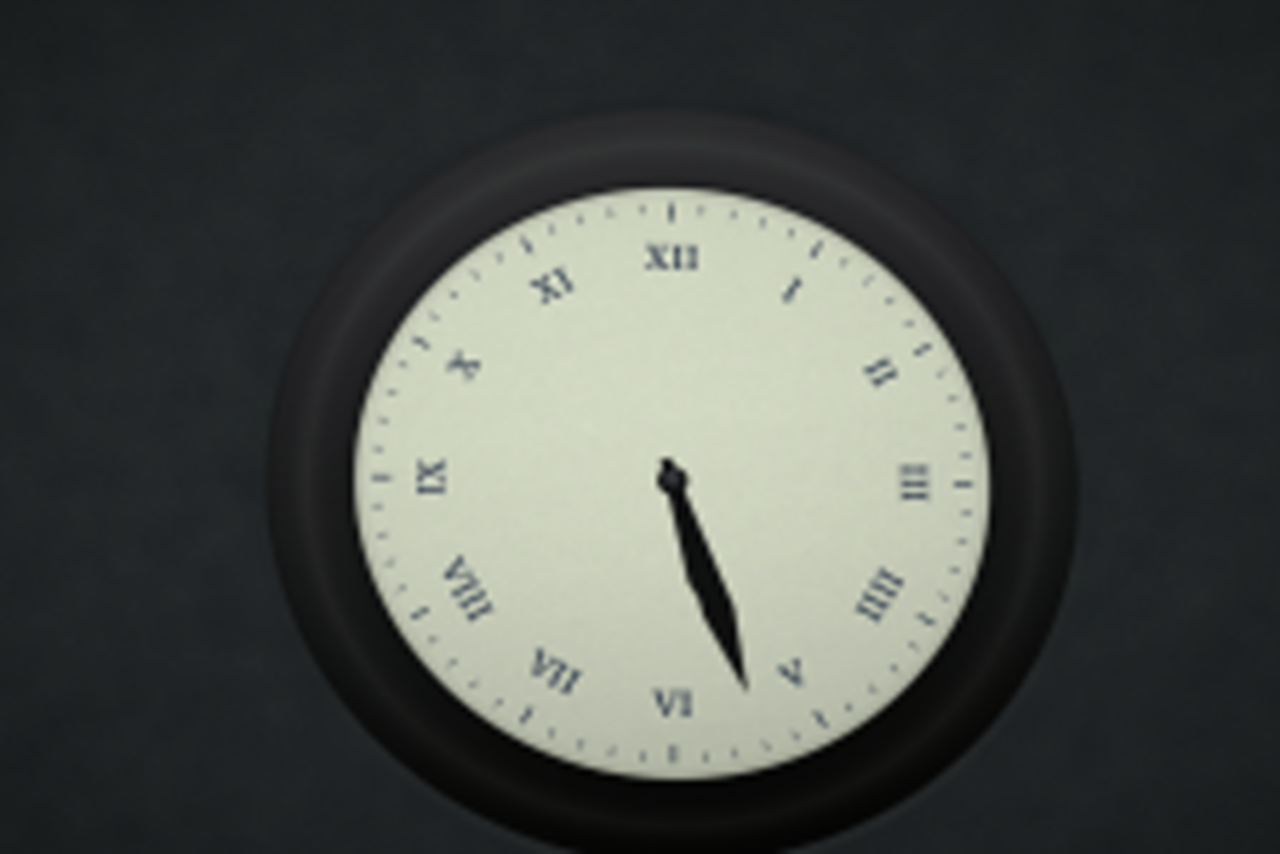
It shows 5h27
